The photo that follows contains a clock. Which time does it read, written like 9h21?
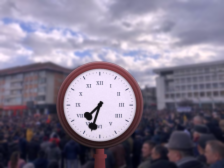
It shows 7h33
